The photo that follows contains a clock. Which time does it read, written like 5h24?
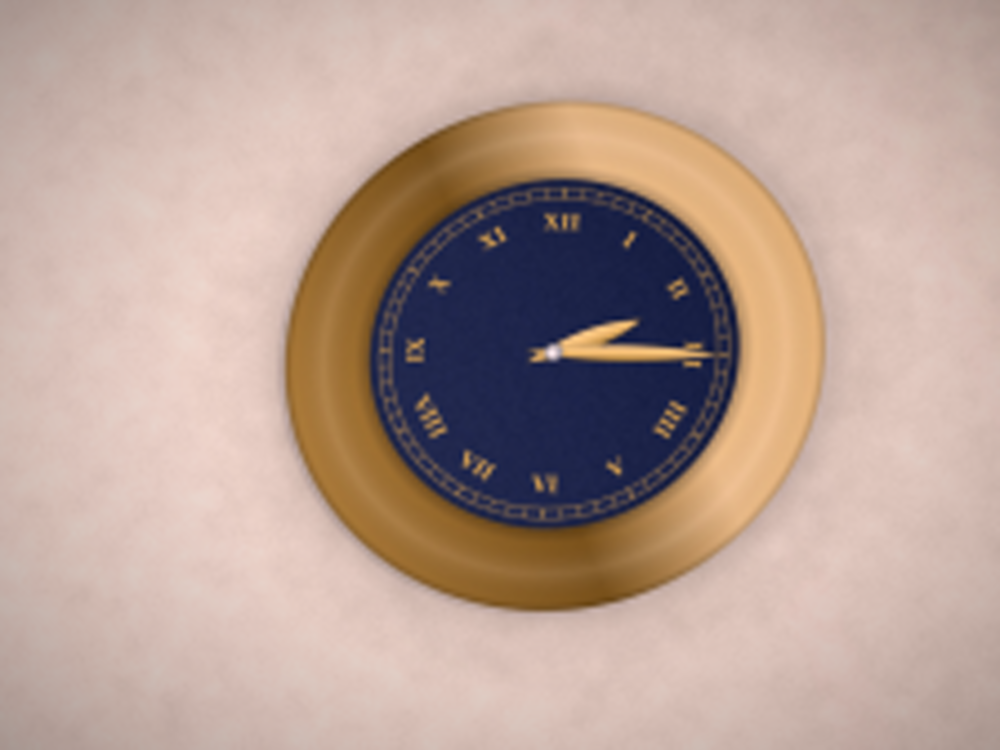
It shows 2h15
